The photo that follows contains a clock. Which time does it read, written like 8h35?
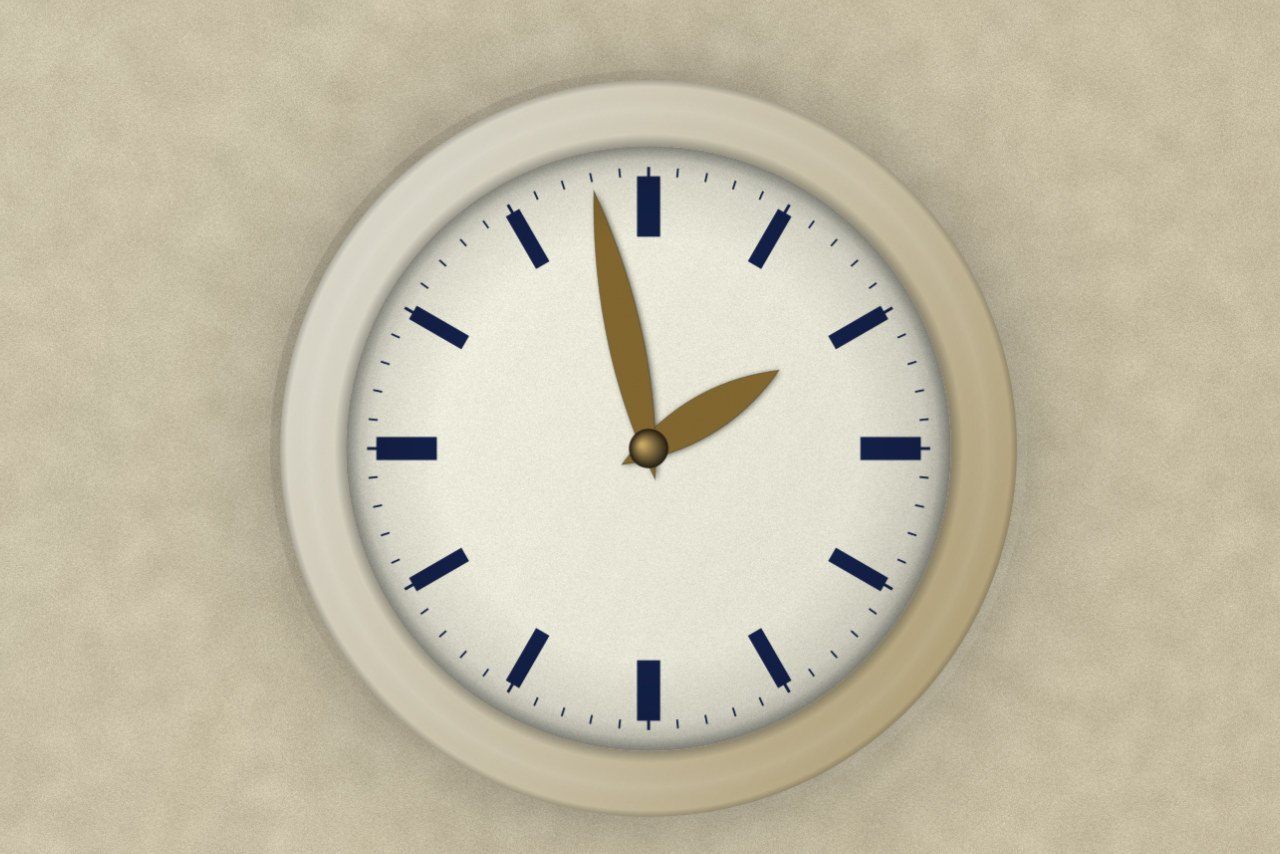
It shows 1h58
